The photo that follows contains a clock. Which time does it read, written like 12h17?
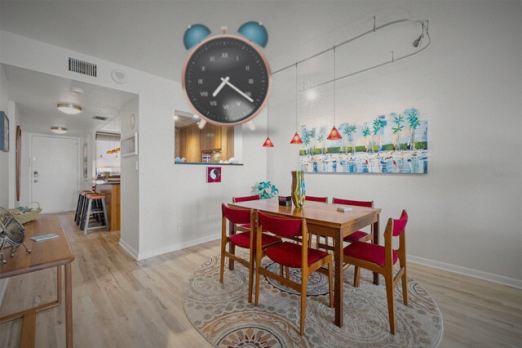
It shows 7h21
